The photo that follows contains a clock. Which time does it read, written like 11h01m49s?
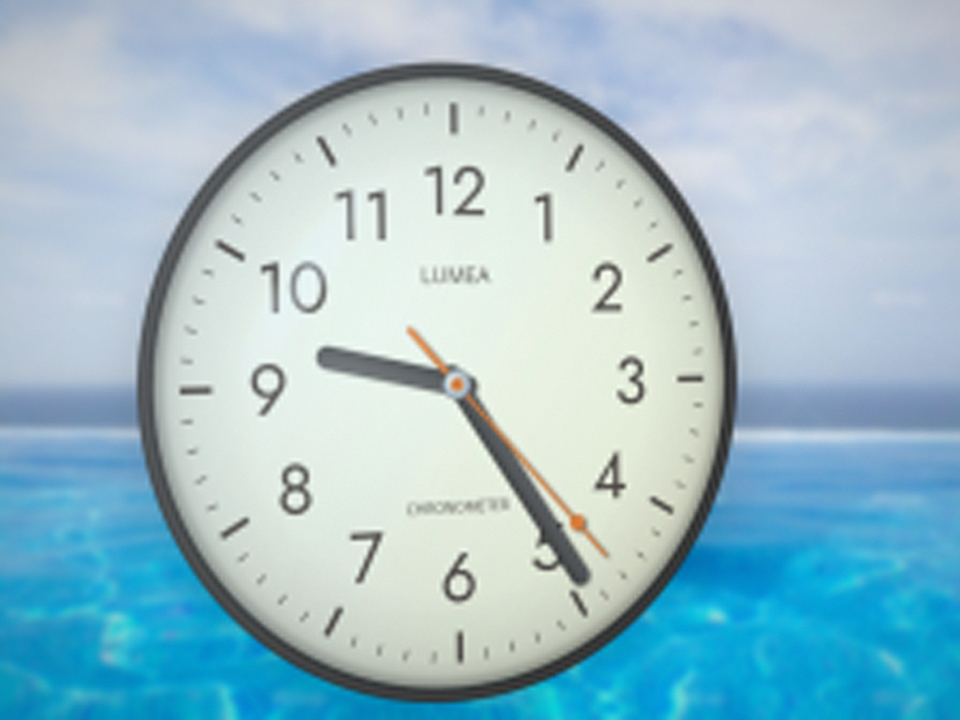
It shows 9h24m23s
